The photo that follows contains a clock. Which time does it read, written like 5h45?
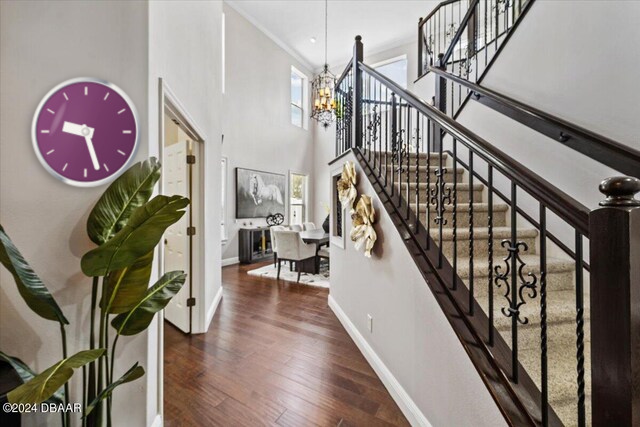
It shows 9h27
